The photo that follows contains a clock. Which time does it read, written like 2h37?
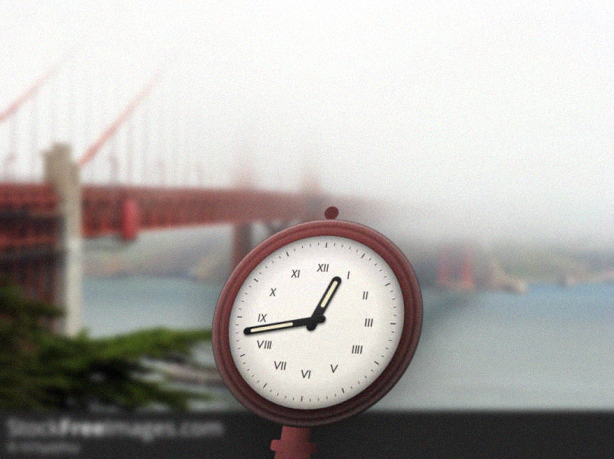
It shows 12h43
